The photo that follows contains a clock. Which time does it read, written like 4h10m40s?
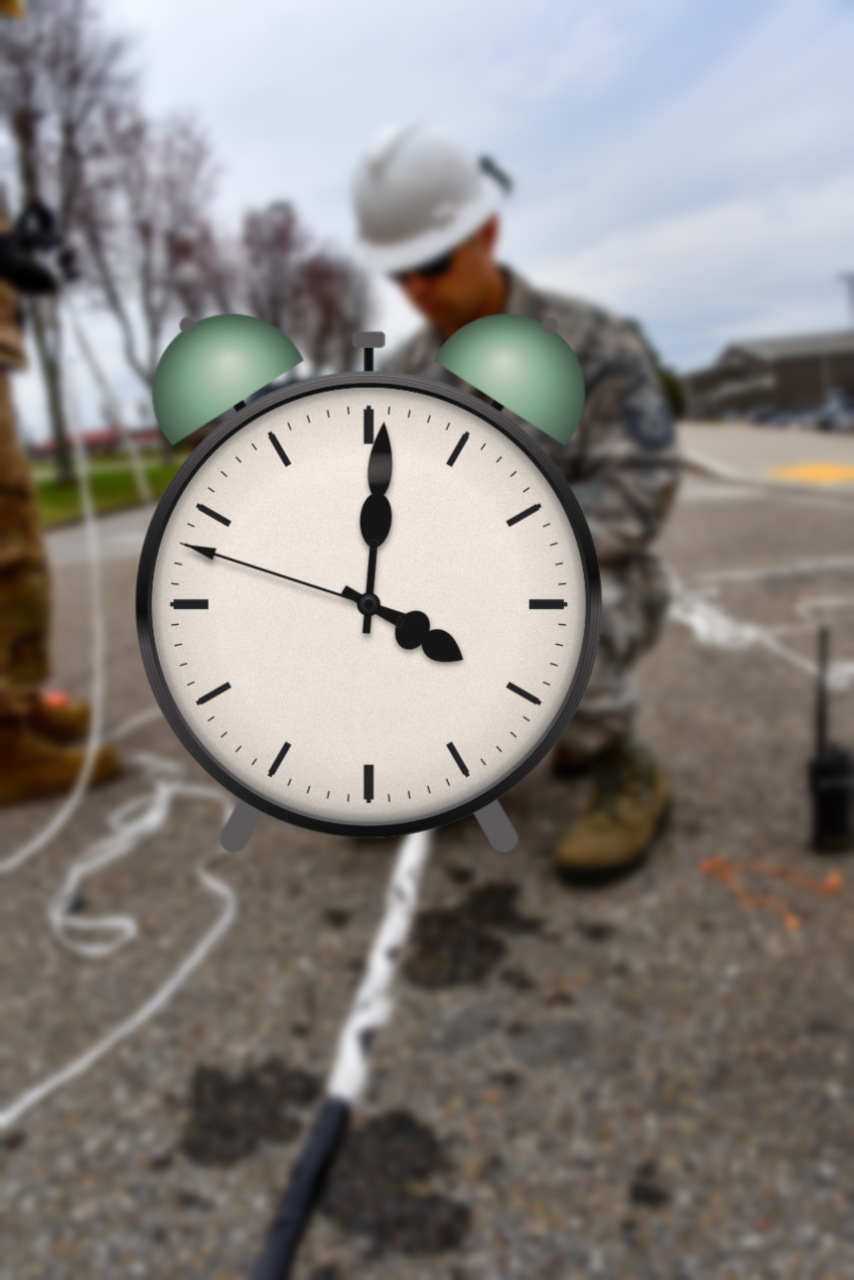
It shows 4h00m48s
